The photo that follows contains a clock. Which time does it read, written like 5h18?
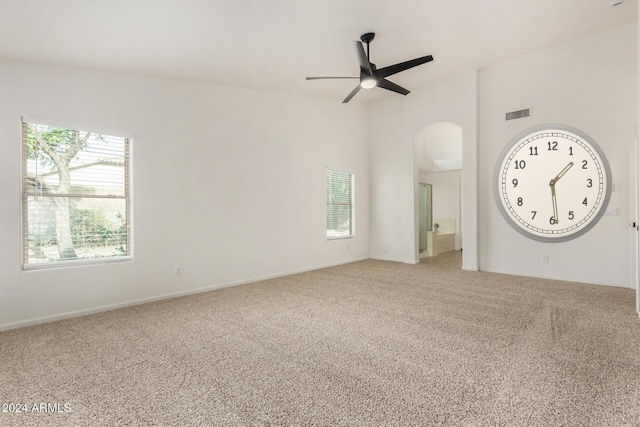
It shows 1h29
